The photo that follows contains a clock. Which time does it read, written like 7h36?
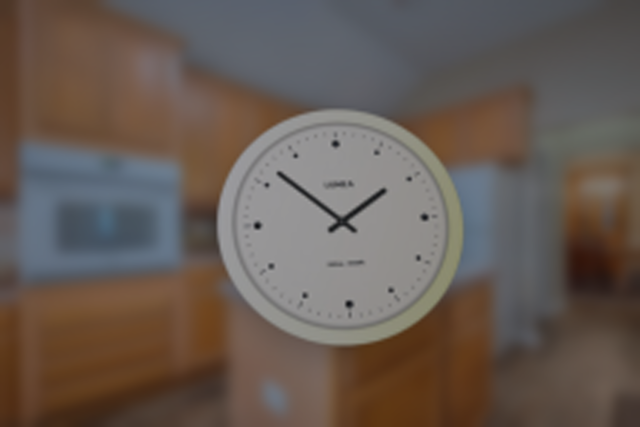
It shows 1h52
